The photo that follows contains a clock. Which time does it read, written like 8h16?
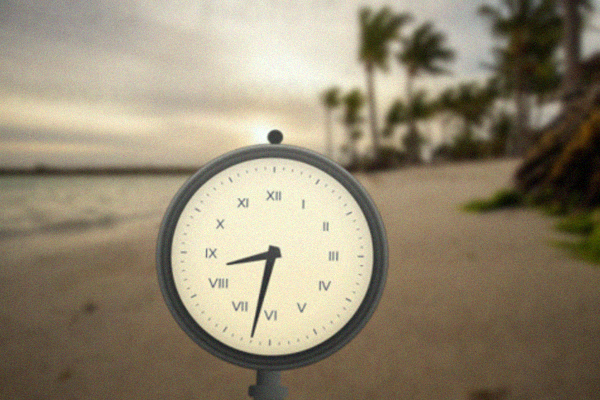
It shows 8h32
